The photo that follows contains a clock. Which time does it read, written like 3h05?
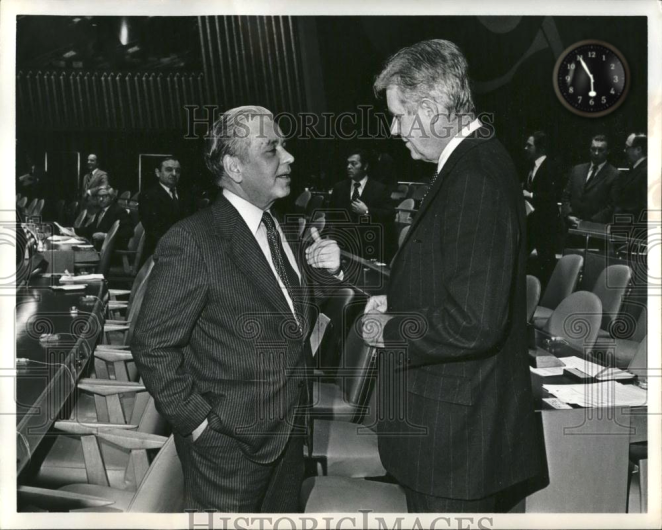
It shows 5h55
